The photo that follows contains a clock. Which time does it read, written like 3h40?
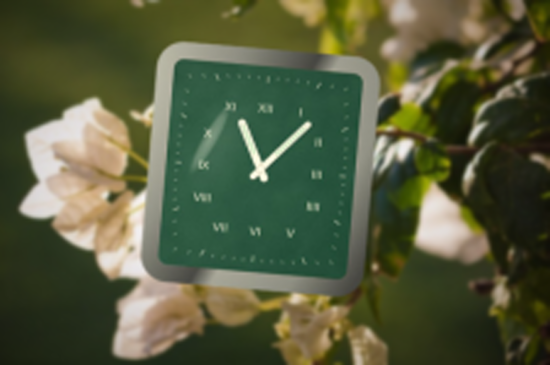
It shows 11h07
